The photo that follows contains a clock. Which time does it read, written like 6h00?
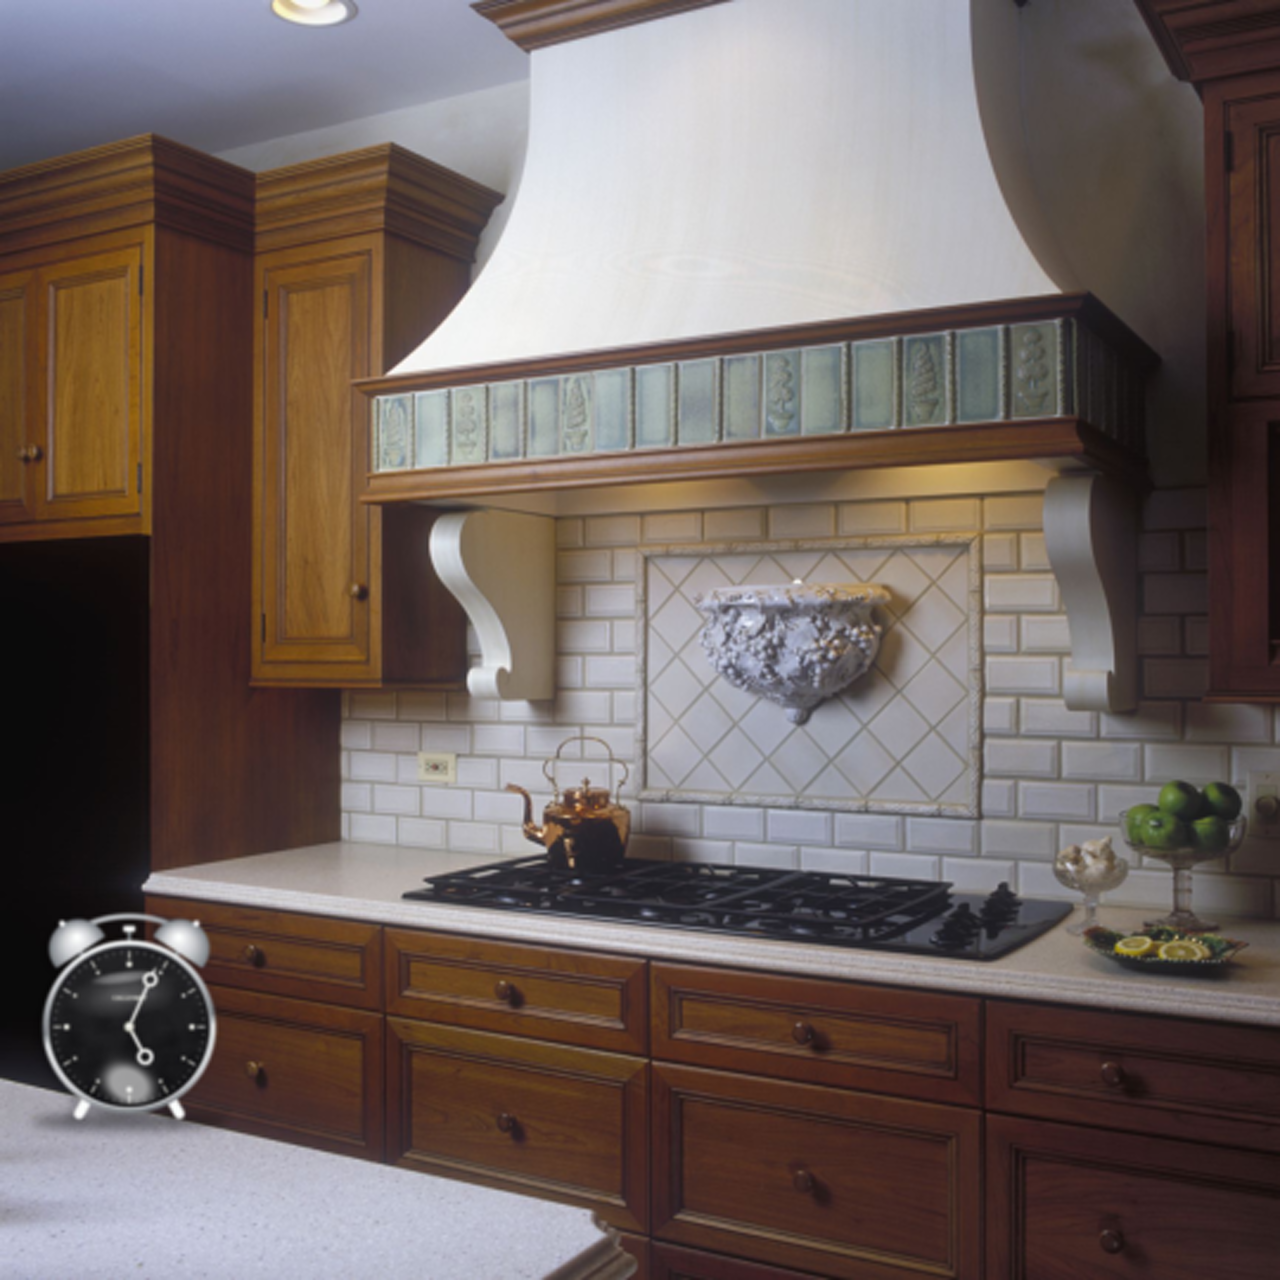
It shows 5h04
